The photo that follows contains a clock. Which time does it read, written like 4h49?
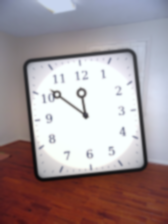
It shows 11h52
